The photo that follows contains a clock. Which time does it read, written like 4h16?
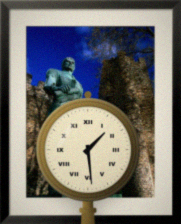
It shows 1h29
